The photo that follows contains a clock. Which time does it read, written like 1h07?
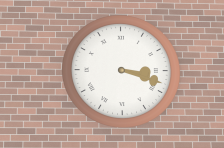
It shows 3h18
